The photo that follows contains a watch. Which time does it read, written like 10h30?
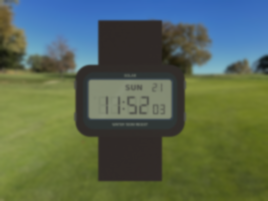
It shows 11h52
